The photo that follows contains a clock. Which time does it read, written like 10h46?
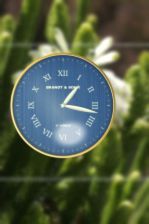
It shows 1h17
